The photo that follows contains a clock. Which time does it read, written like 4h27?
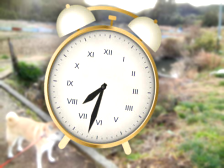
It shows 7h32
